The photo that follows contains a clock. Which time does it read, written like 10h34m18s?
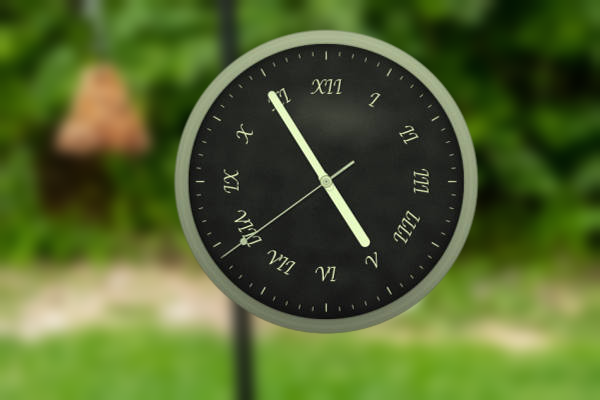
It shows 4h54m39s
